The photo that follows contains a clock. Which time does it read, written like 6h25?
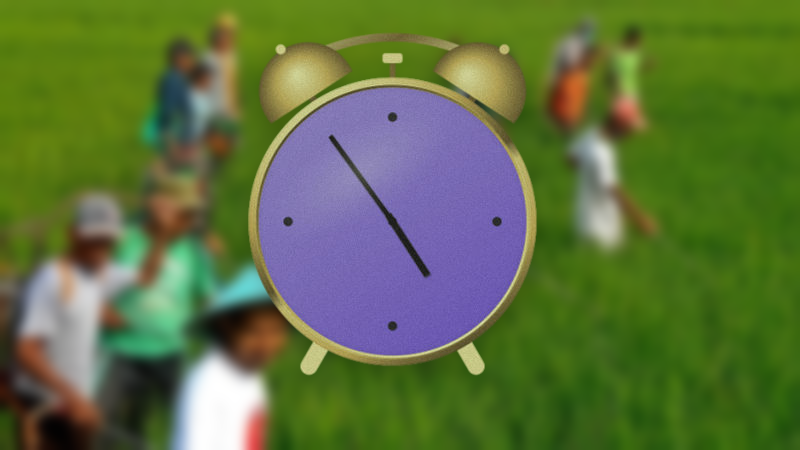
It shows 4h54
